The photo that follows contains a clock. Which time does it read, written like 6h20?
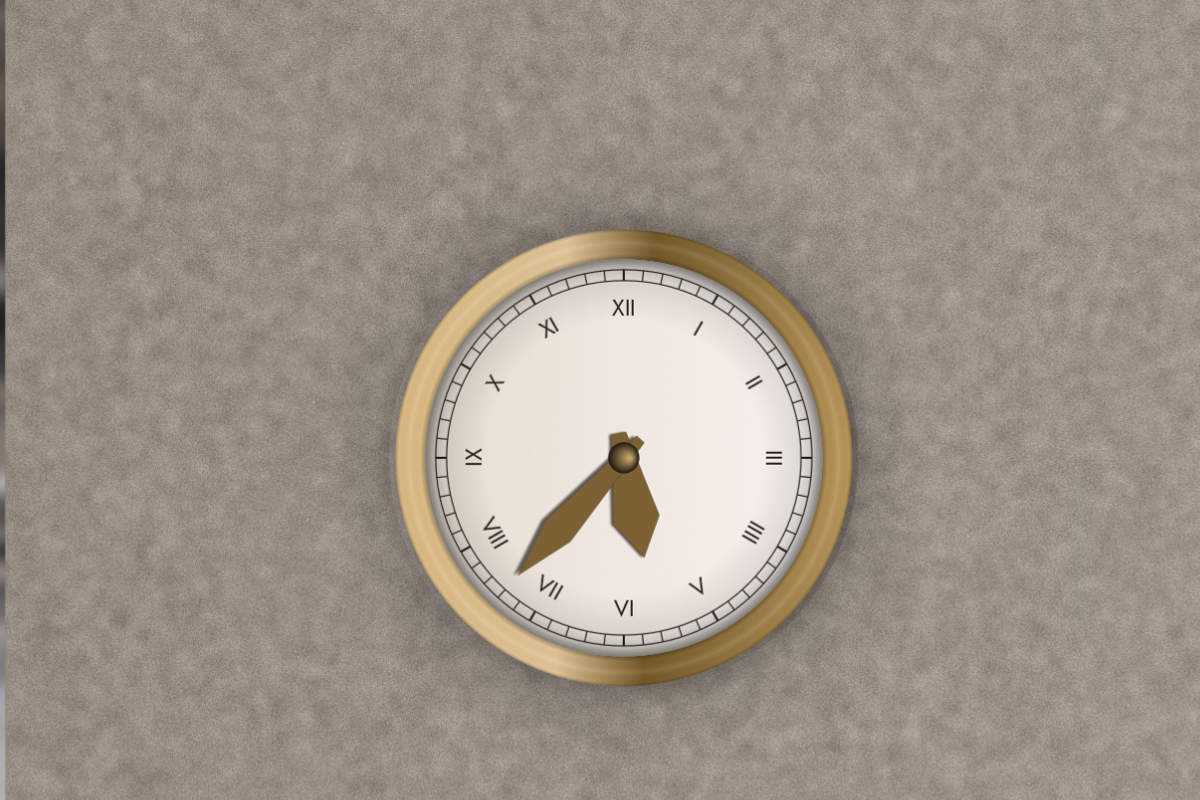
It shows 5h37
